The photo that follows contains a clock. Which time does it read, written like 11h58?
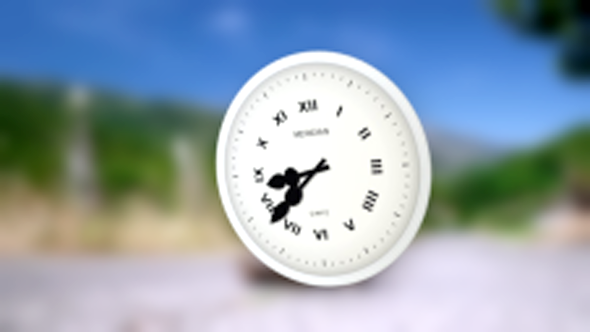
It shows 8h38
